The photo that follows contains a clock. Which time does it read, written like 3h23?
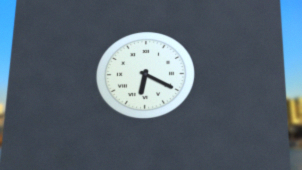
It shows 6h20
